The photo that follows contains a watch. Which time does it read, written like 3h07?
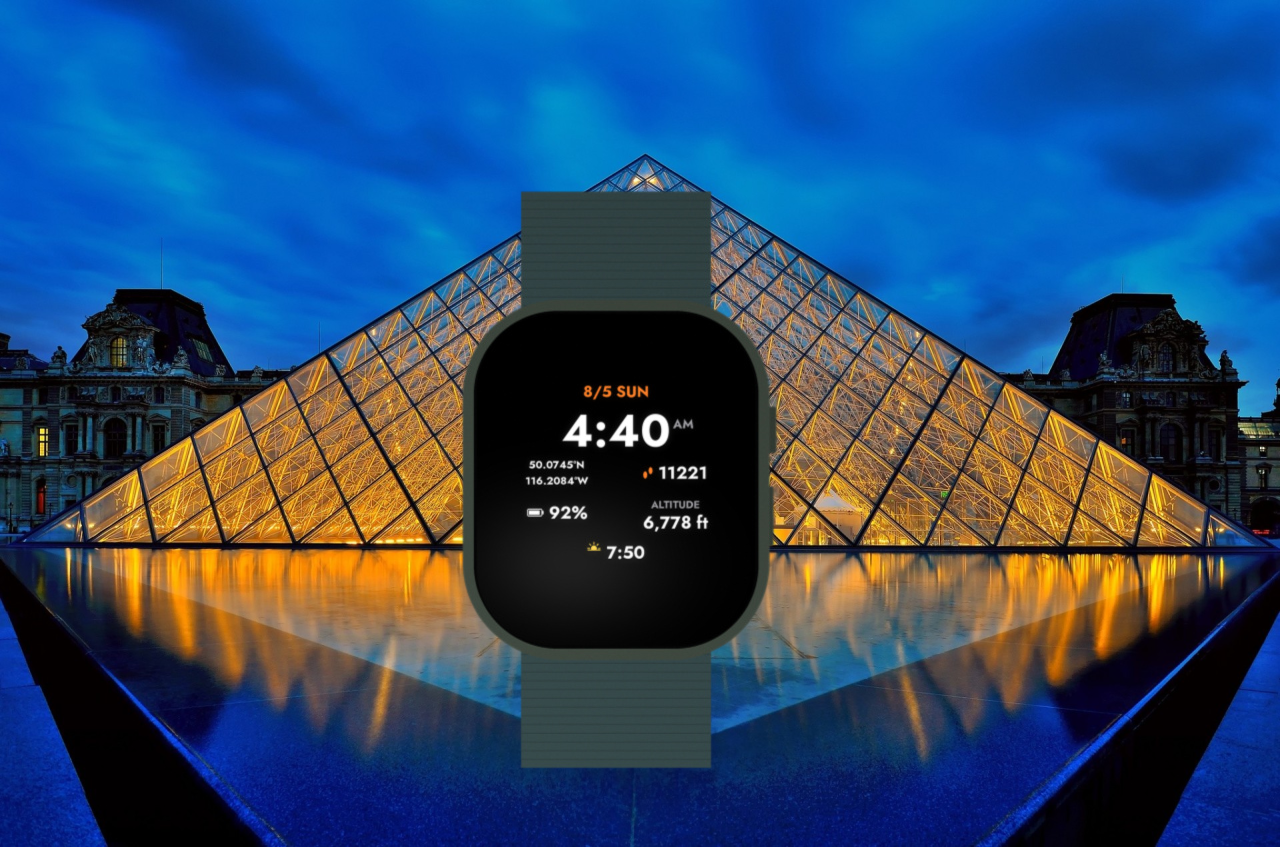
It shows 4h40
